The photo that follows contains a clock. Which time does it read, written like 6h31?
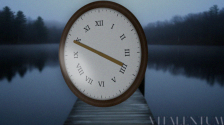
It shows 3h49
